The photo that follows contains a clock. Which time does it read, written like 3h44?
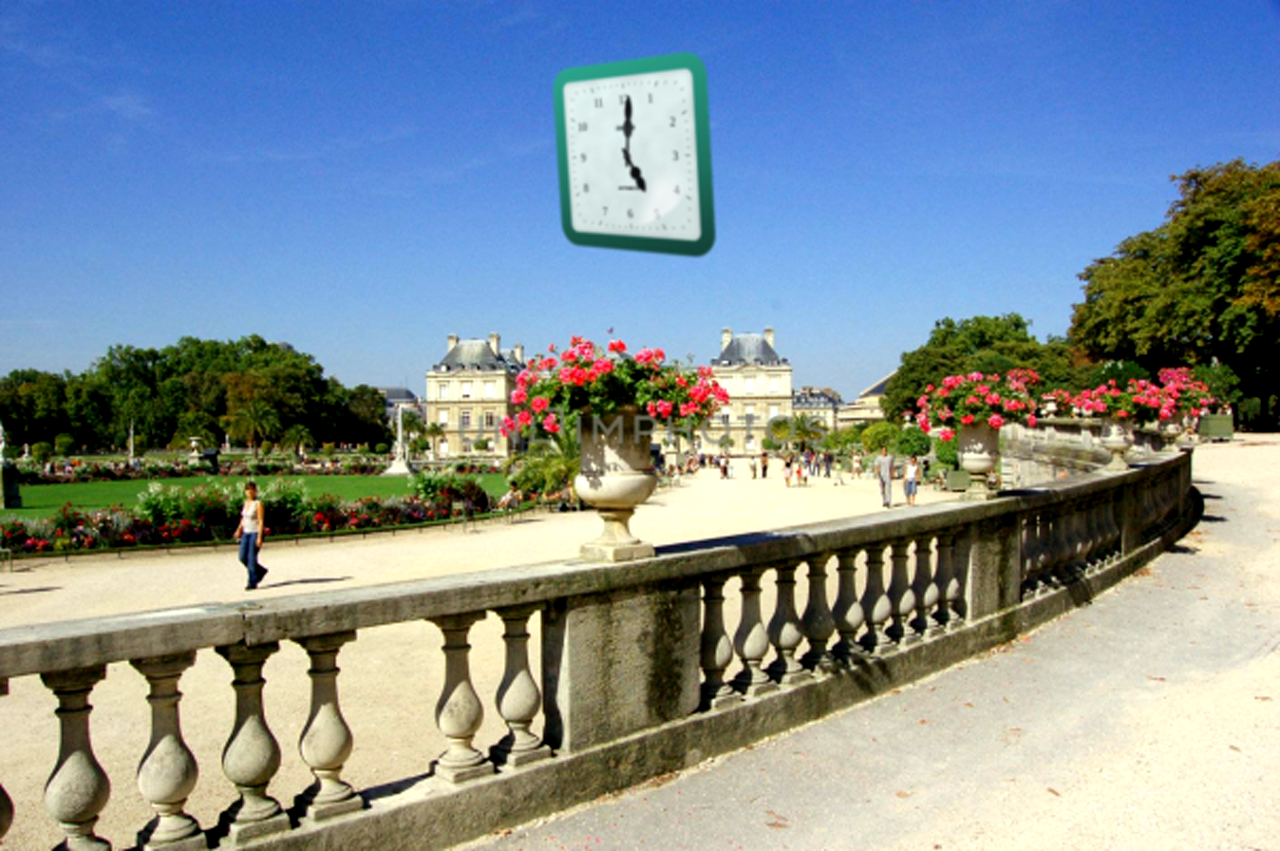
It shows 5h01
